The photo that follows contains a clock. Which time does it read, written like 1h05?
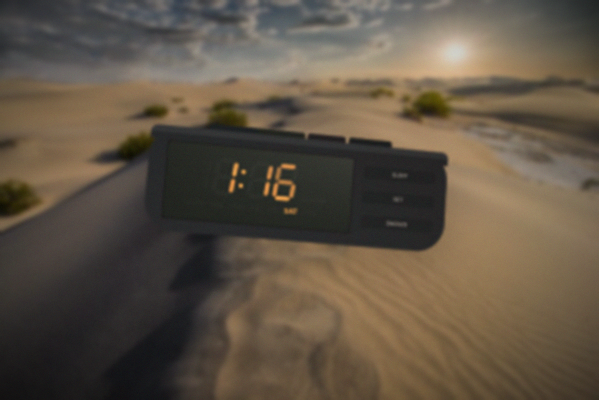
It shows 1h16
